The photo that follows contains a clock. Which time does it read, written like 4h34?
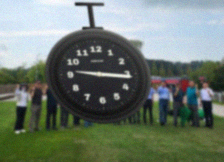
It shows 9h16
